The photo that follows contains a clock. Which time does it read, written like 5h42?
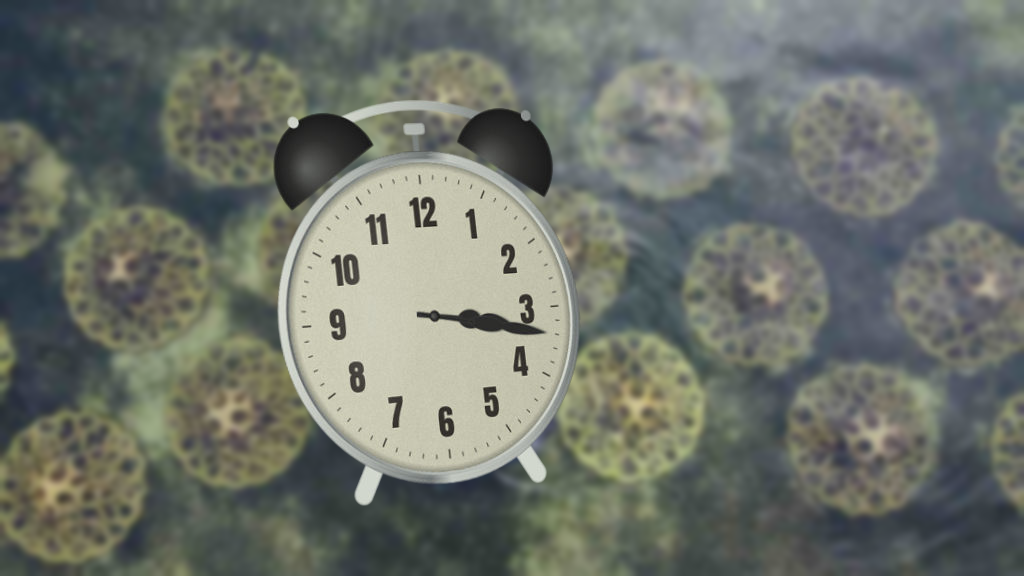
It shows 3h17
